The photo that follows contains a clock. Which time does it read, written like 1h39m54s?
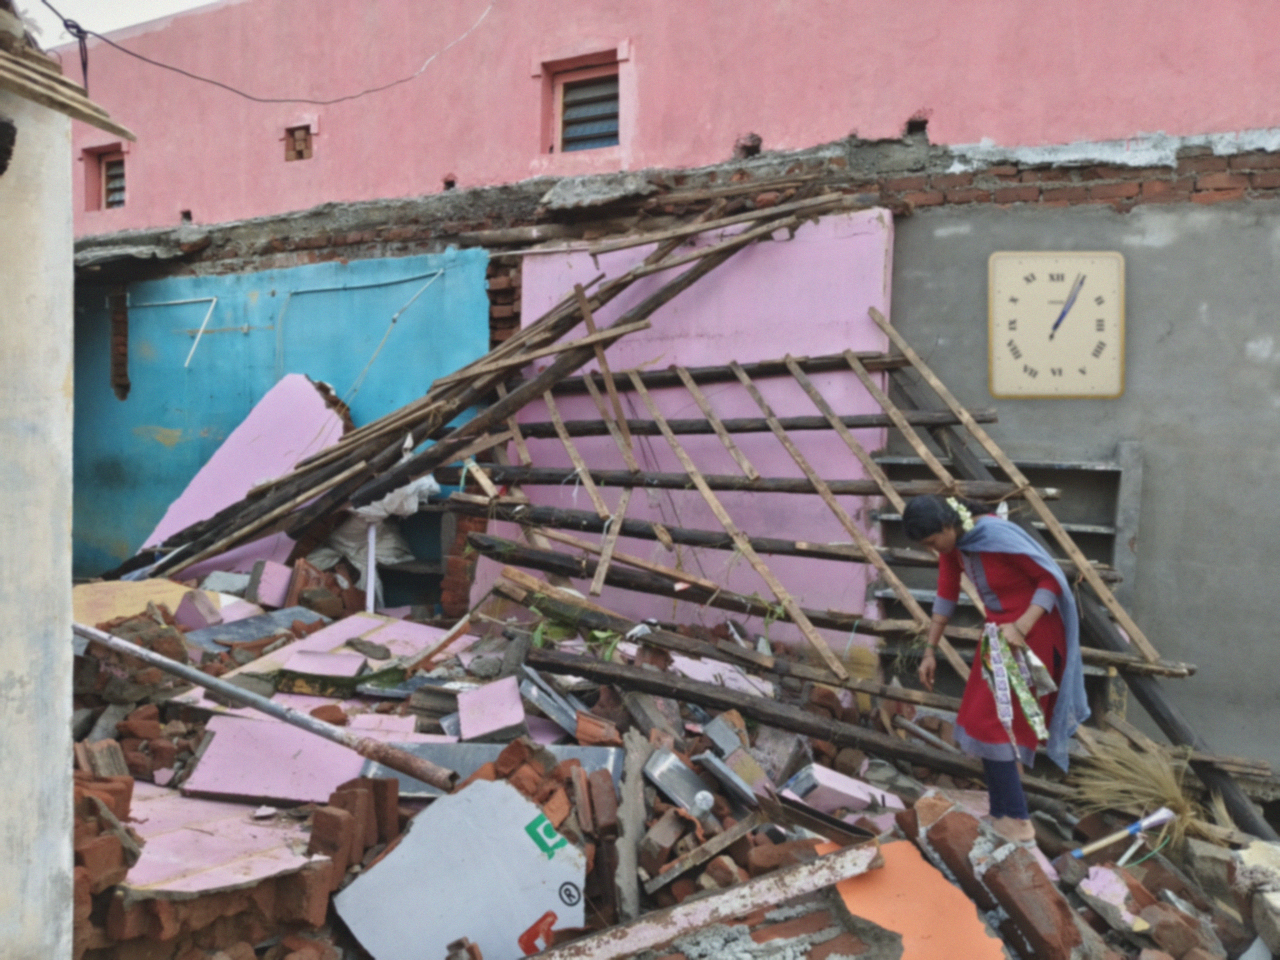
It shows 1h05m04s
